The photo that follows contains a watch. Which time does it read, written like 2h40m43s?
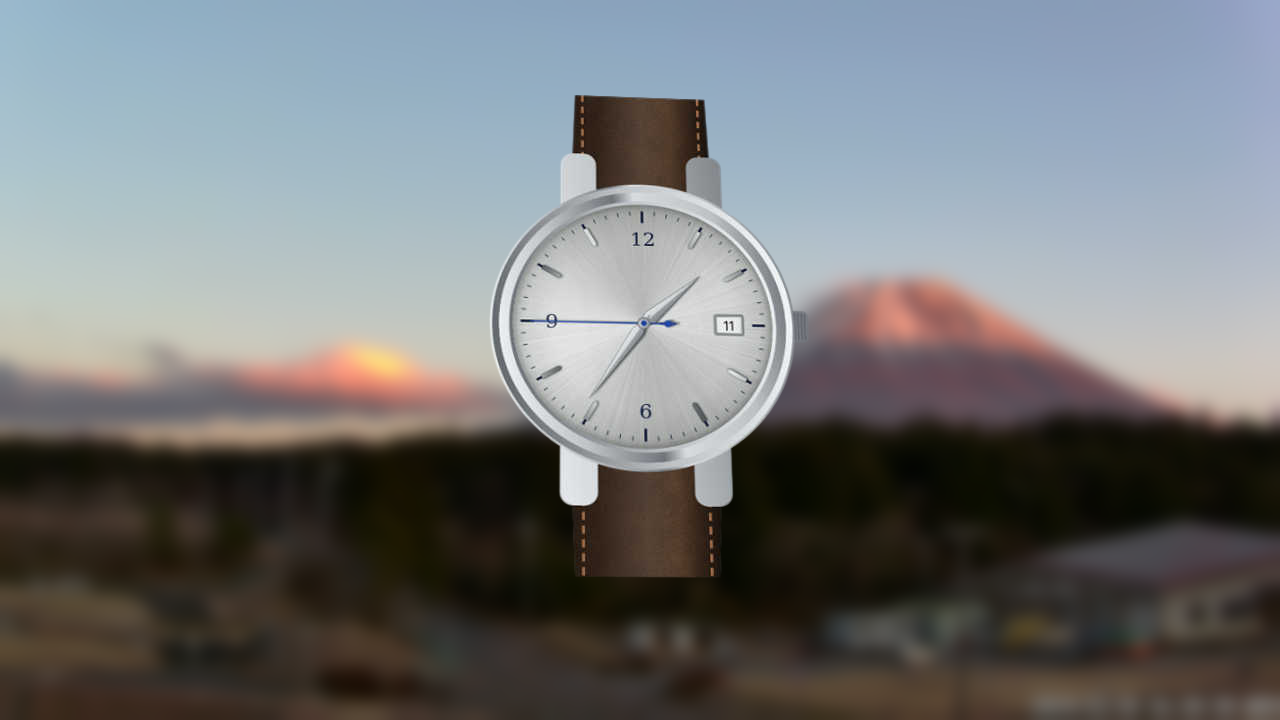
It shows 1h35m45s
